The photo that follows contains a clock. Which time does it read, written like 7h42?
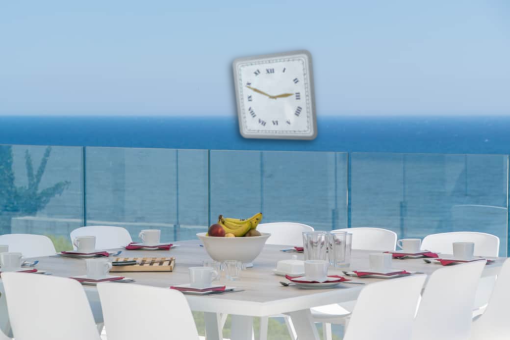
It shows 2h49
